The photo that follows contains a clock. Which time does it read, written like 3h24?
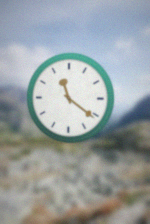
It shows 11h21
